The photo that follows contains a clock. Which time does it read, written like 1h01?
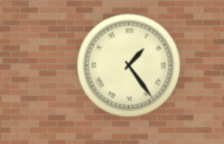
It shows 1h24
